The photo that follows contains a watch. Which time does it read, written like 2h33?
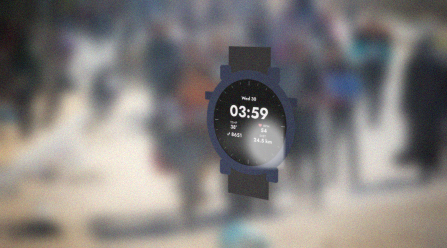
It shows 3h59
